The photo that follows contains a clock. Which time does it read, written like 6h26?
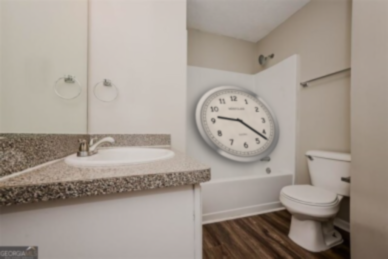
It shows 9h22
